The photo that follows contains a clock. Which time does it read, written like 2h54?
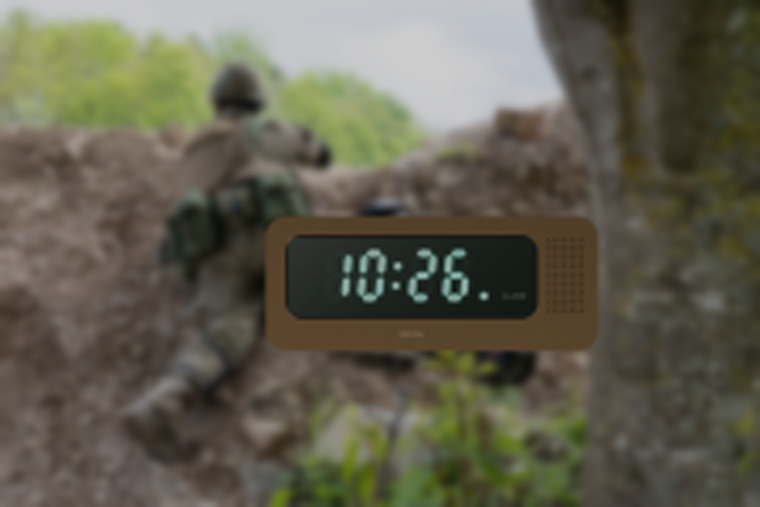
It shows 10h26
